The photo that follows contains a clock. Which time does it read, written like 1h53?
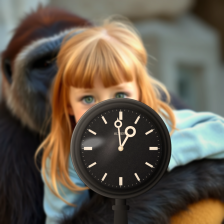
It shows 12h59
